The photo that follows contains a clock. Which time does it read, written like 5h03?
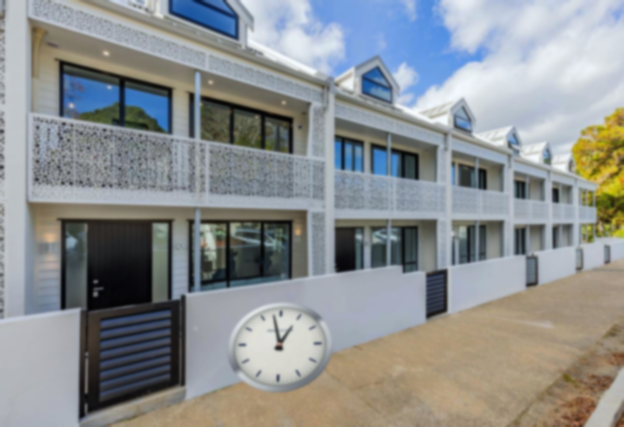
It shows 12h58
